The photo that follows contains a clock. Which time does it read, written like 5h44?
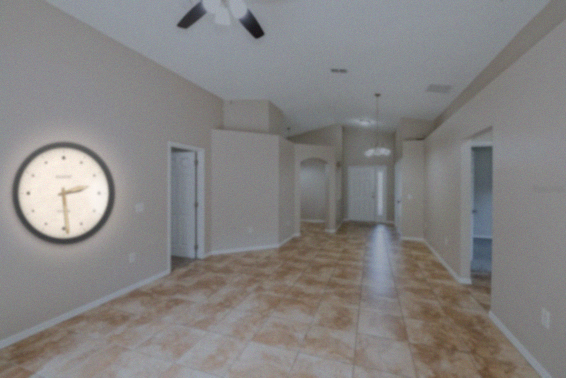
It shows 2h29
